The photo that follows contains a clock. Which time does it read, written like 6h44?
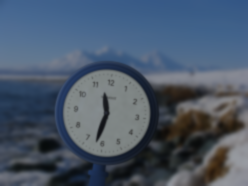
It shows 11h32
